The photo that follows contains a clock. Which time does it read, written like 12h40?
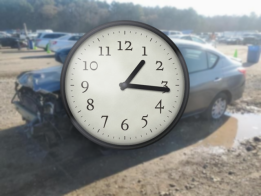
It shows 1h16
